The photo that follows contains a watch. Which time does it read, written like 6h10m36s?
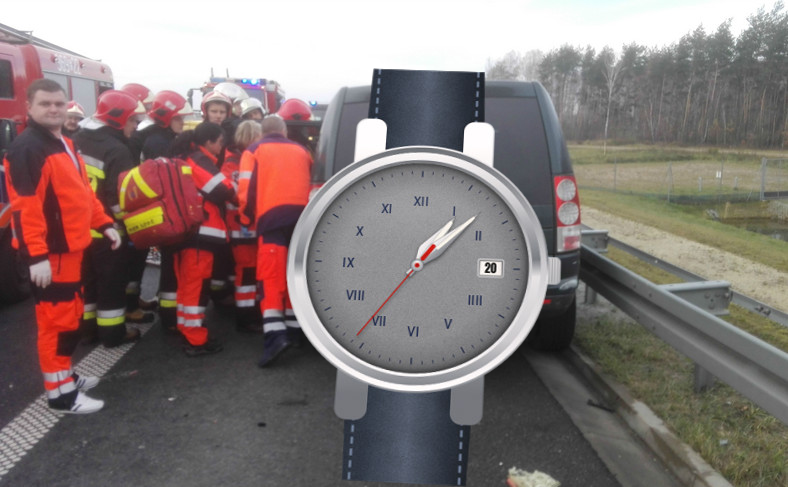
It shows 1h07m36s
